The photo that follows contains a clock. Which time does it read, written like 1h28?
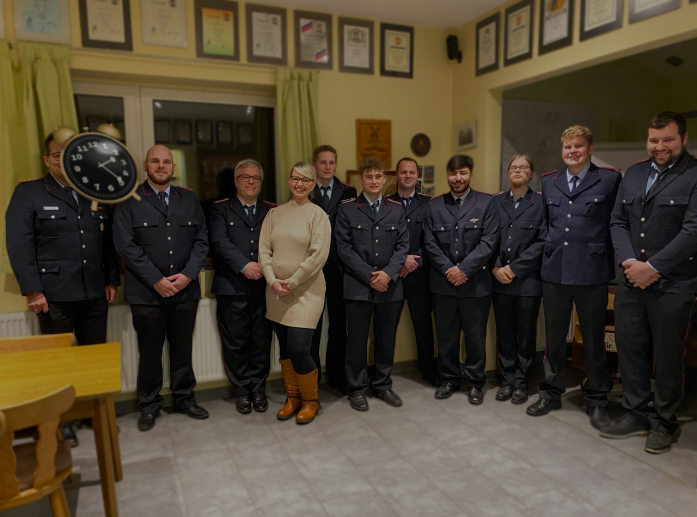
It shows 2h24
